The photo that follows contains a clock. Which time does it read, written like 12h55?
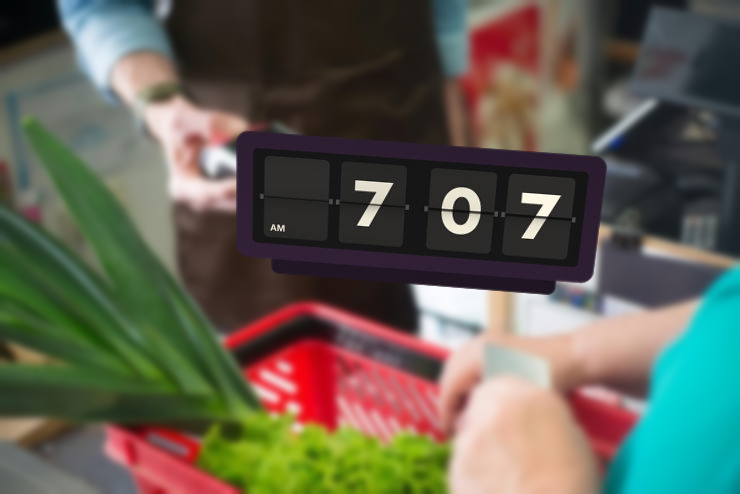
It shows 7h07
